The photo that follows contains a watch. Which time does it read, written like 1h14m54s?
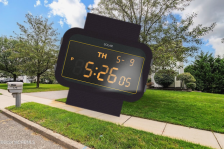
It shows 5h26m05s
